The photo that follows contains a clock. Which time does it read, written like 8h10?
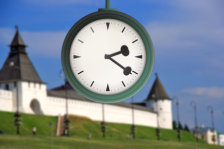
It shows 2h21
